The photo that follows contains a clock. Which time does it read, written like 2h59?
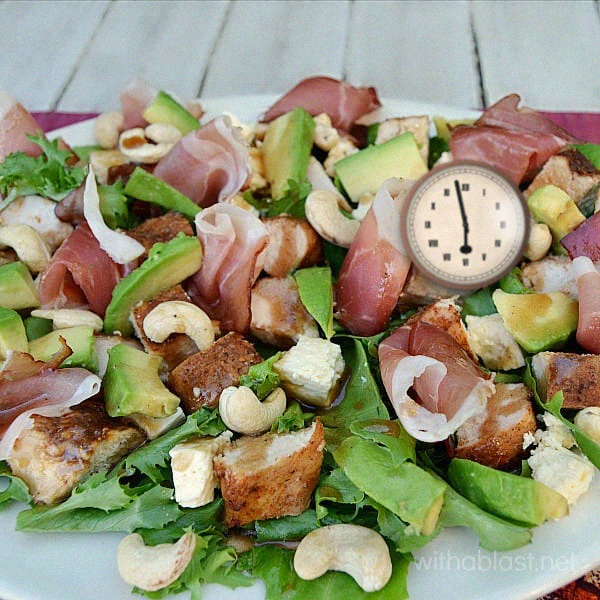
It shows 5h58
